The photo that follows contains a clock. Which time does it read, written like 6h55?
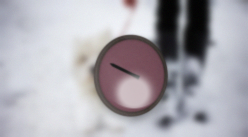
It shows 9h49
